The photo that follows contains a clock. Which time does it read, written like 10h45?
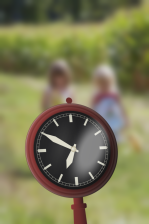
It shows 6h50
